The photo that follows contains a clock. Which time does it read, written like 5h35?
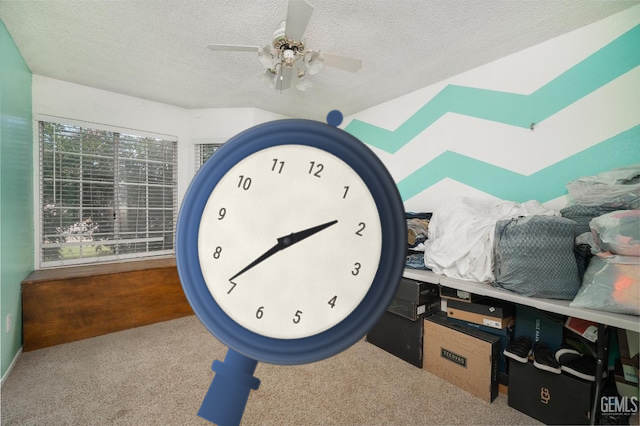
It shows 1h36
